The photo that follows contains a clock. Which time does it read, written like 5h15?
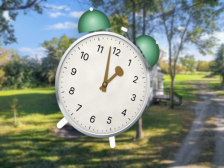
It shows 12h58
